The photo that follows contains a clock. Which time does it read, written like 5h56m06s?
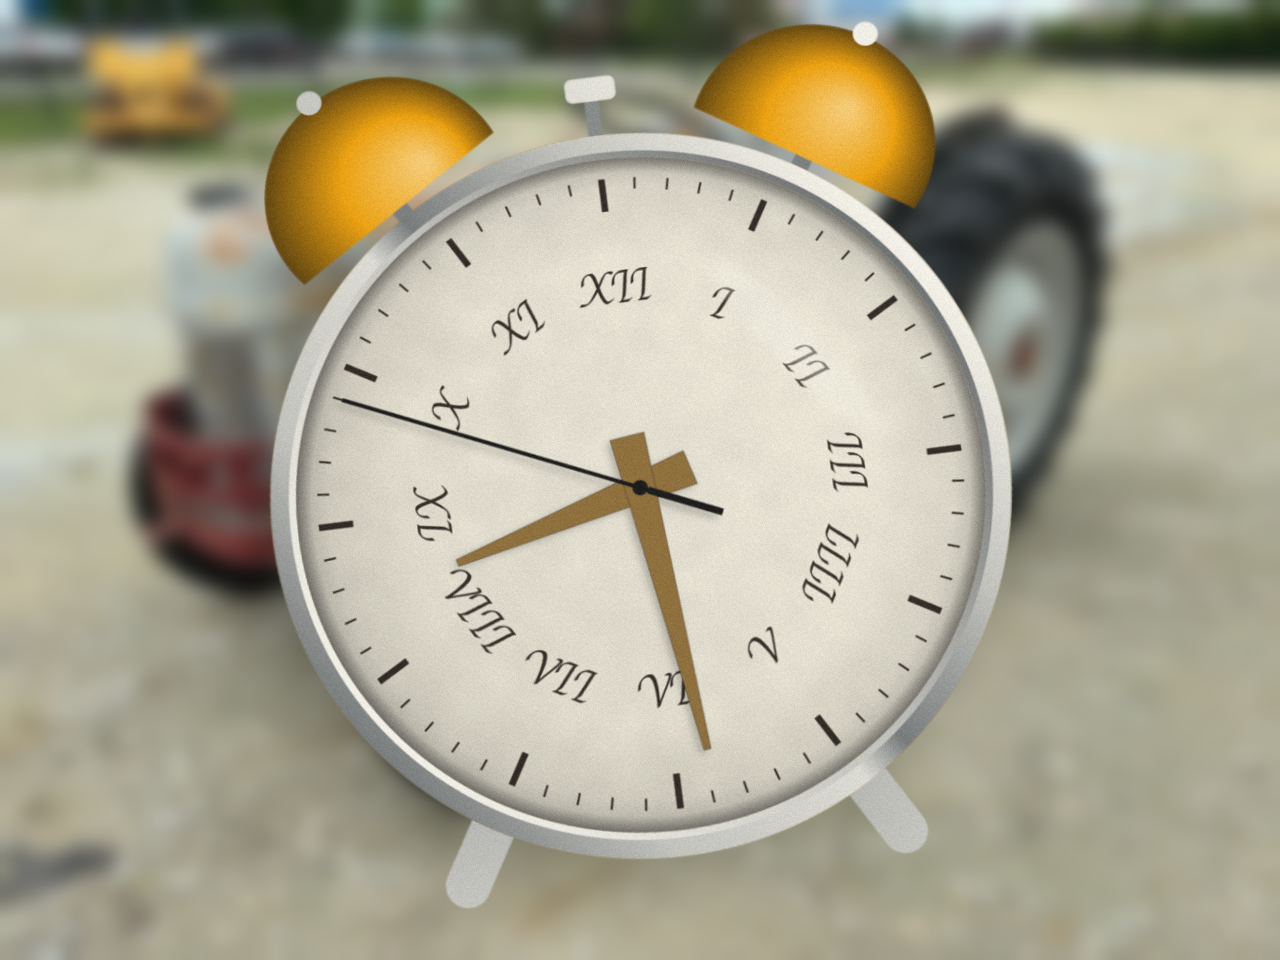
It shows 8h28m49s
